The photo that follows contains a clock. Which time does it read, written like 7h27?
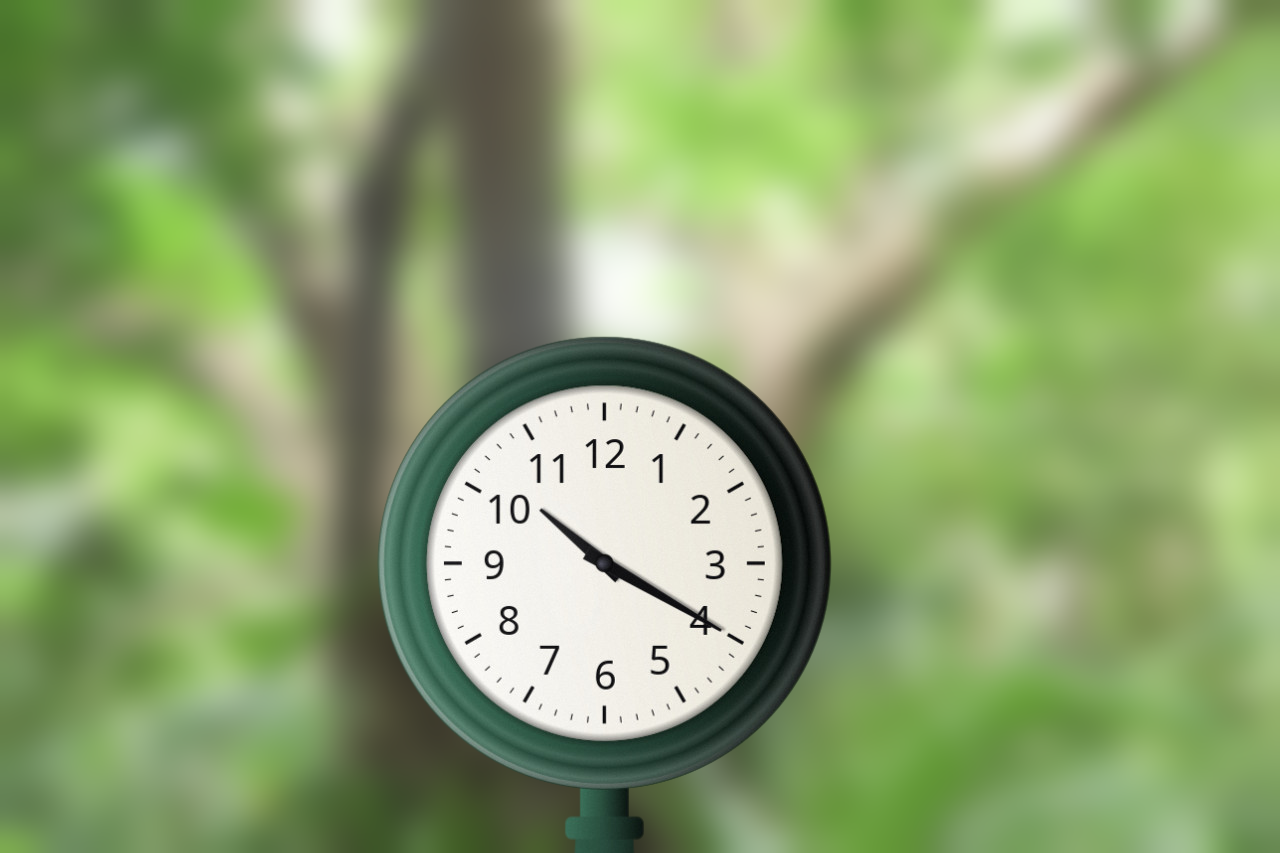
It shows 10h20
